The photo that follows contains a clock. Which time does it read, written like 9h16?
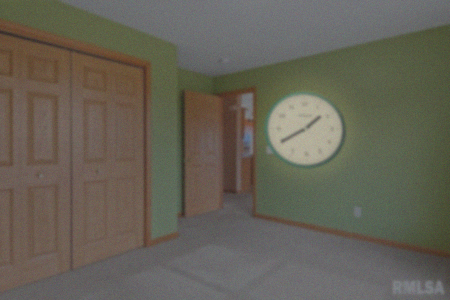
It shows 1h40
